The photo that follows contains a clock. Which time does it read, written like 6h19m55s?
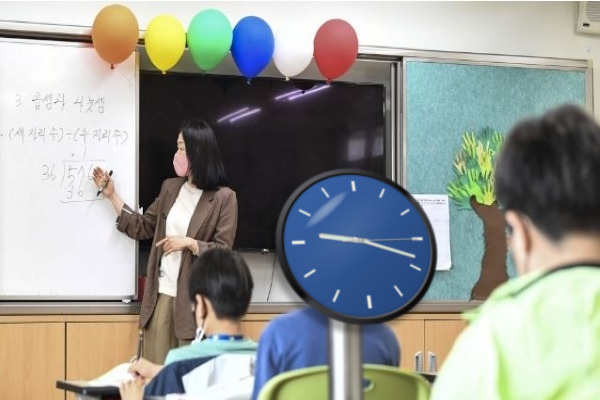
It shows 9h18m15s
